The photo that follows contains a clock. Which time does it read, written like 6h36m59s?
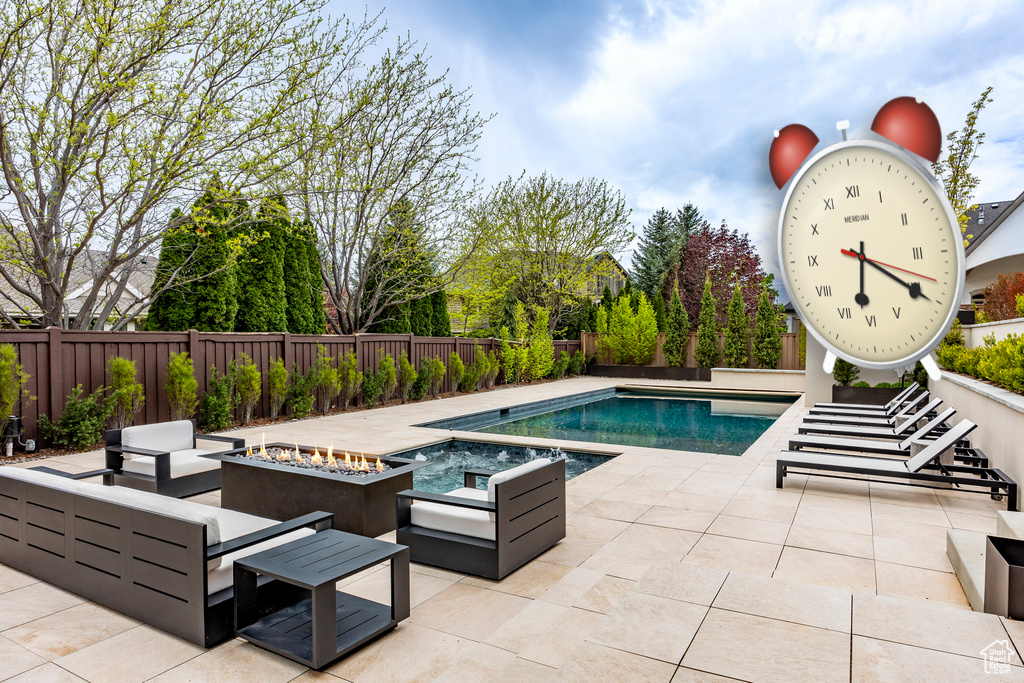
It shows 6h20m18s
